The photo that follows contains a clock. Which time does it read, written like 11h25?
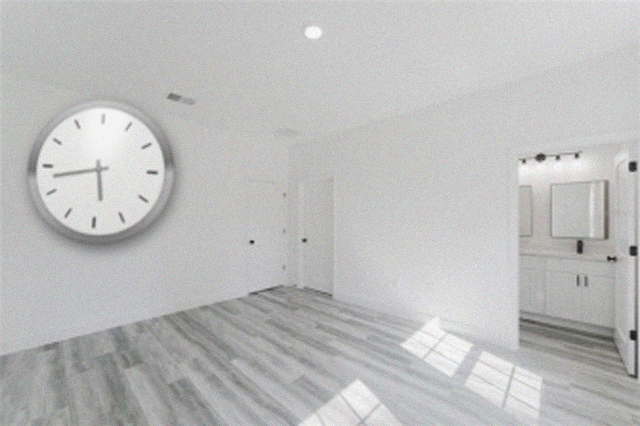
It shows 5h43
